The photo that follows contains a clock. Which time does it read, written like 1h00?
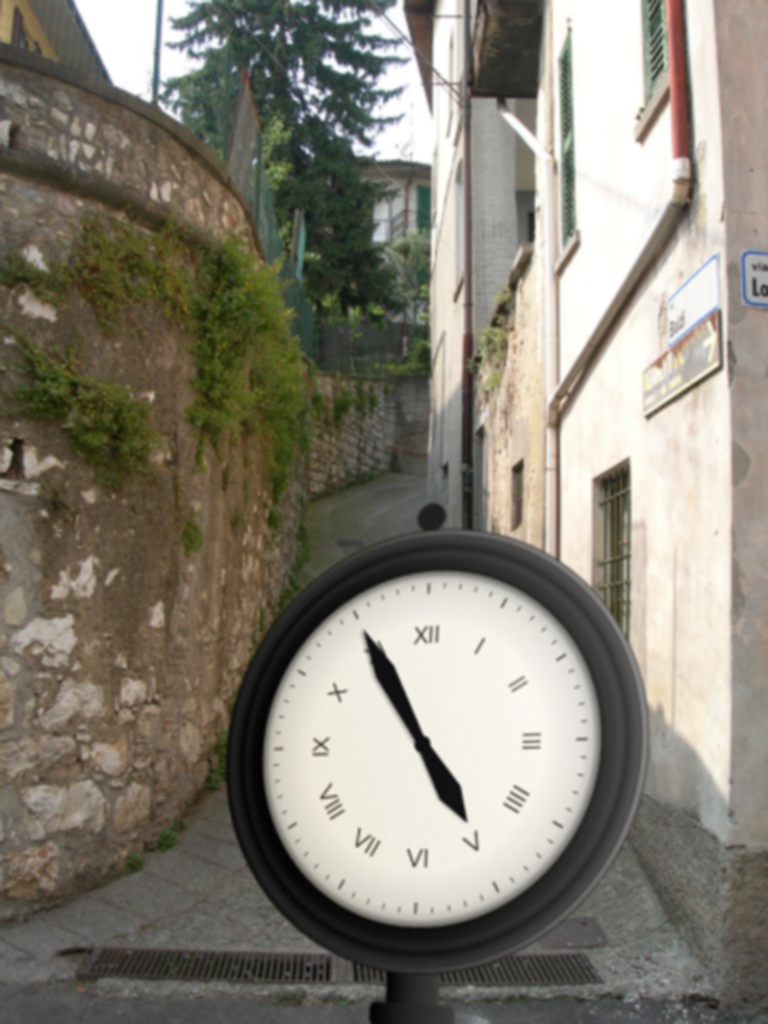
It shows 4h55
